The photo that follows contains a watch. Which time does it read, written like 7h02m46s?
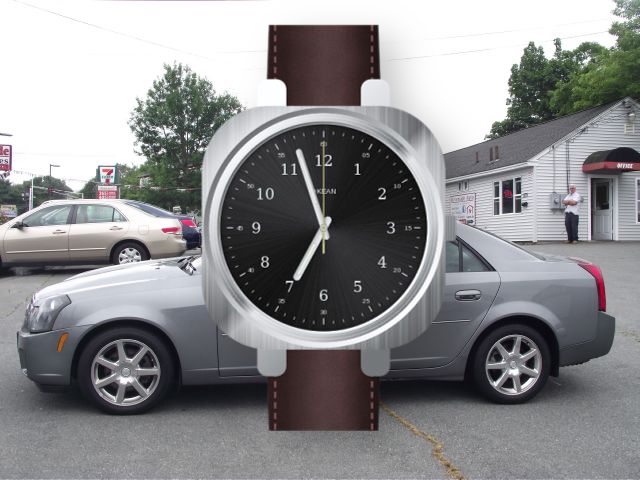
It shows 6h57m00s
